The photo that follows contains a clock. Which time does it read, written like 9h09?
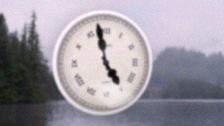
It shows 4h58
